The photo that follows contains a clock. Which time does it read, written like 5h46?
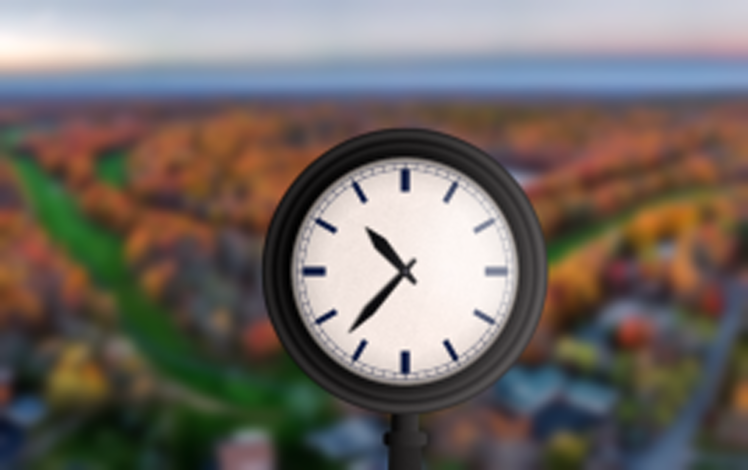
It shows 10h37
